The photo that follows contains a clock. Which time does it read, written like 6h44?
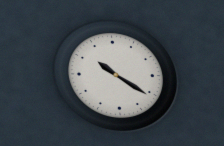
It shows 10h21
